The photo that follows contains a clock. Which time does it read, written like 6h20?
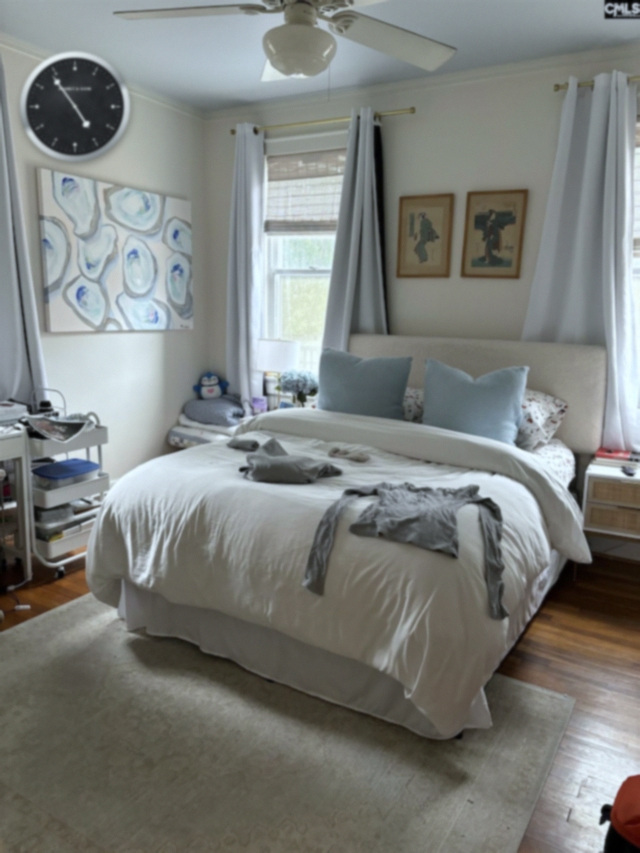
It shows 4h54
